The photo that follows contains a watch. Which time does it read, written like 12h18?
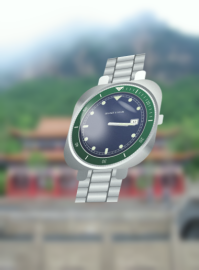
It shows 3h16
